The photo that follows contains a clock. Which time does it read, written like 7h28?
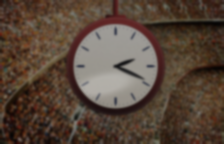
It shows 2h19
